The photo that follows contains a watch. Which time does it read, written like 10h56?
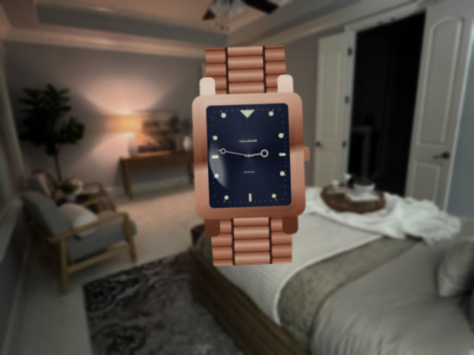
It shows 2h47
